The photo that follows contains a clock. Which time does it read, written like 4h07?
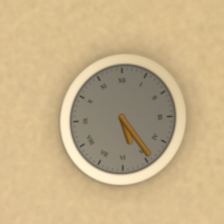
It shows 5h24
